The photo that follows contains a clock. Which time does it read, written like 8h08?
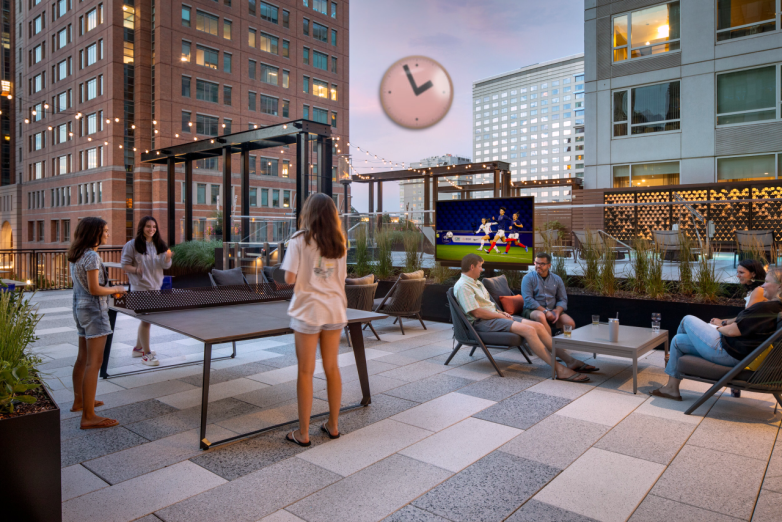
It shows 1h56
